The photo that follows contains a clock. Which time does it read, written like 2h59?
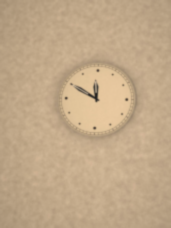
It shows 11h50
